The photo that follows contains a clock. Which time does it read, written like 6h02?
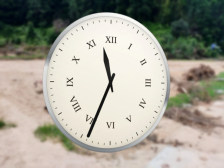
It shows 11h34
